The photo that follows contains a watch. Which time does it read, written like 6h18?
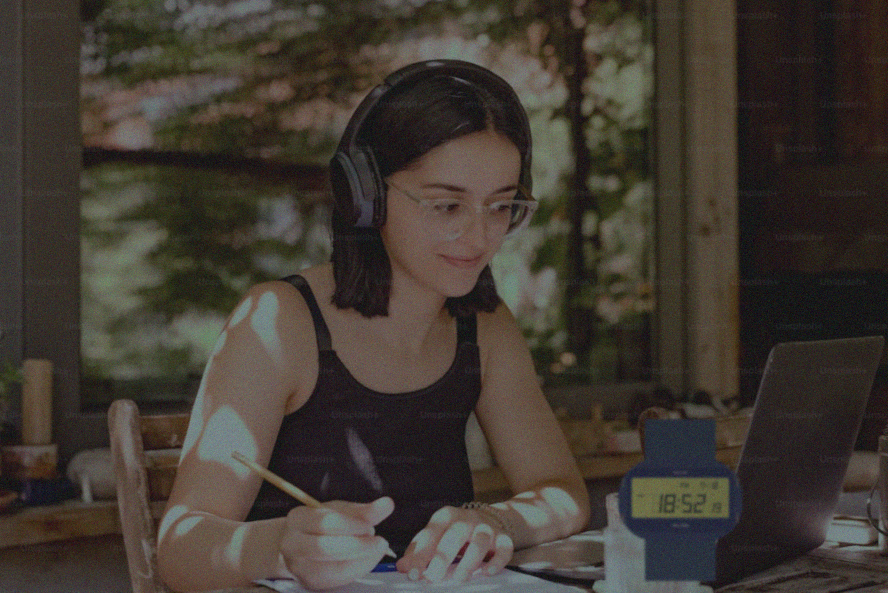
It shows 18h52
